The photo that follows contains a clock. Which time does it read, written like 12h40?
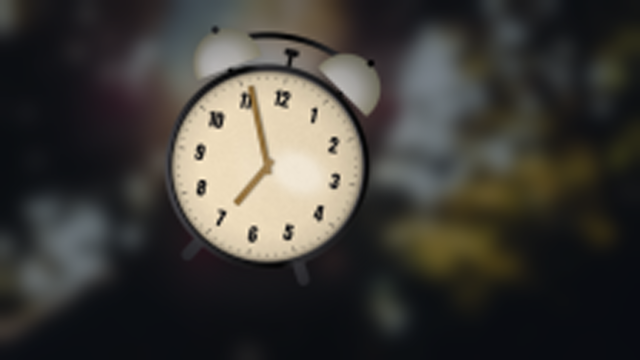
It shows 6h56
